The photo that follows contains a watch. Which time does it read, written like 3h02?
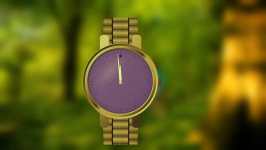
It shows 11h59
